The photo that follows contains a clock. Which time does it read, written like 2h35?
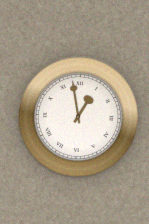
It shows 12h58
